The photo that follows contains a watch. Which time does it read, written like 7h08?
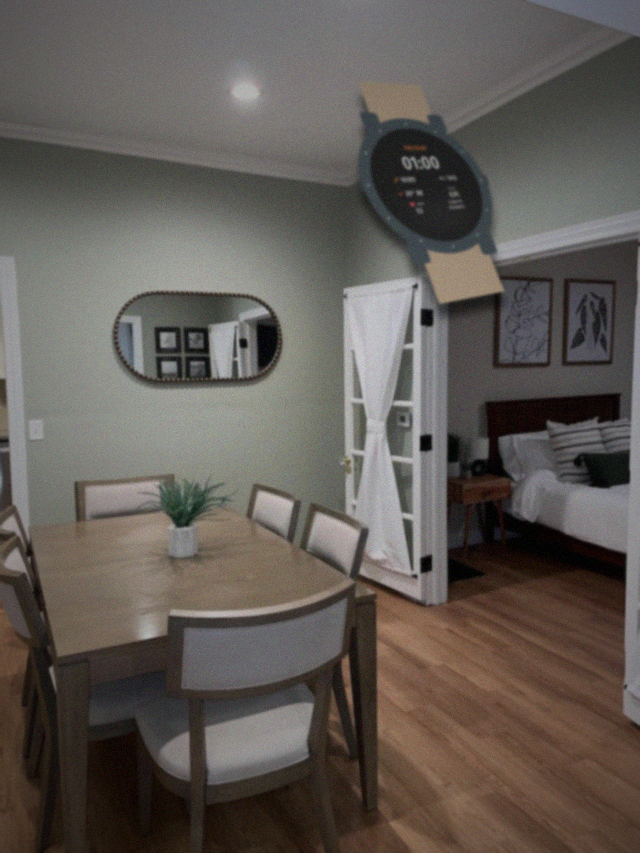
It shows 1h00
